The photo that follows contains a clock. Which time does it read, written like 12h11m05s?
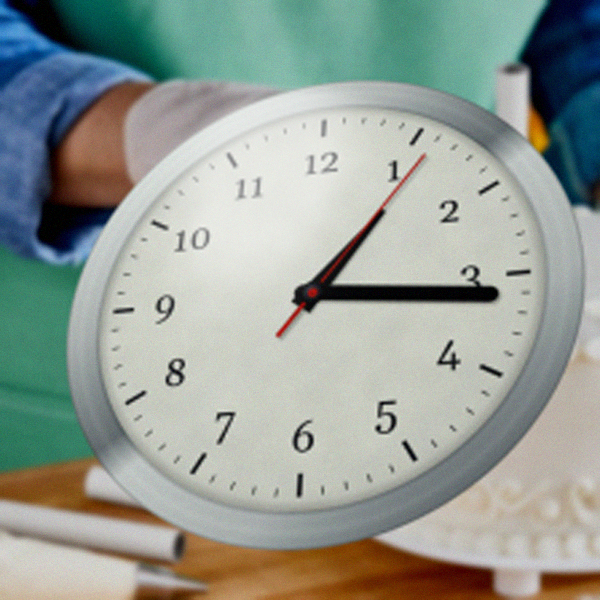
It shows 1h16m06s
